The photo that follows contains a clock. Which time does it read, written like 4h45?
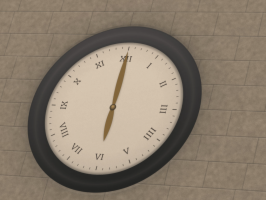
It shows 6h00
